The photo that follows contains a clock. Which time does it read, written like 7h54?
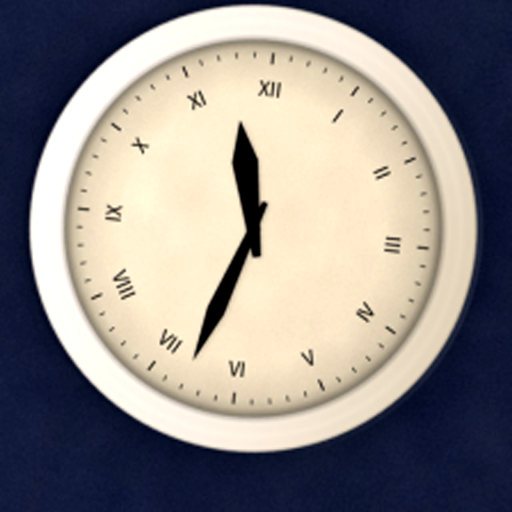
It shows 11h33
